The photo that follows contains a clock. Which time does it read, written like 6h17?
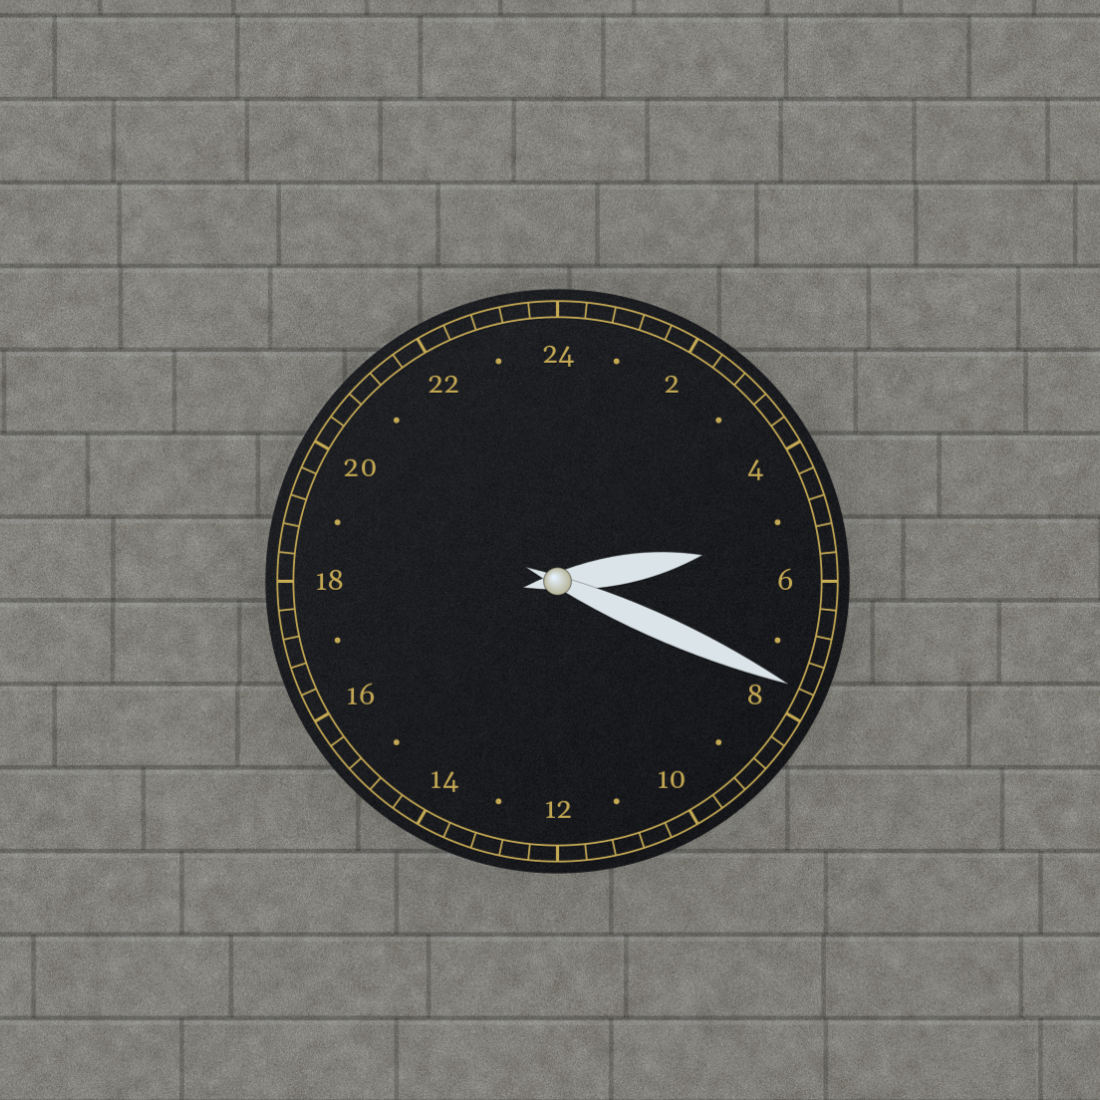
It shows 5h19
